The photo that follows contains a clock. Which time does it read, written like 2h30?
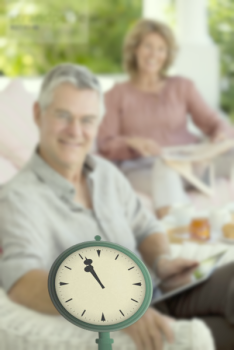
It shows 10h56
